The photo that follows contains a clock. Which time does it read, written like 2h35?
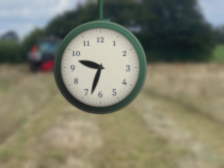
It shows 9h33
